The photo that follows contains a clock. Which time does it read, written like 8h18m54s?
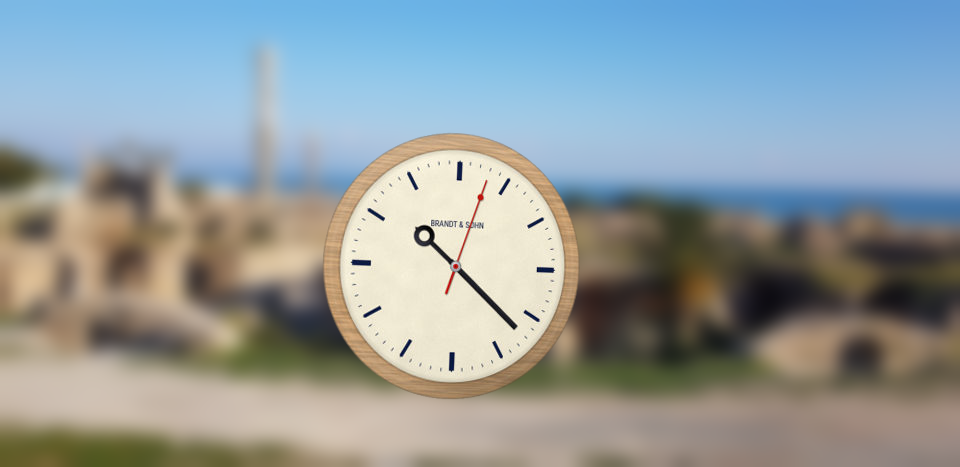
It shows 10h22m03s
